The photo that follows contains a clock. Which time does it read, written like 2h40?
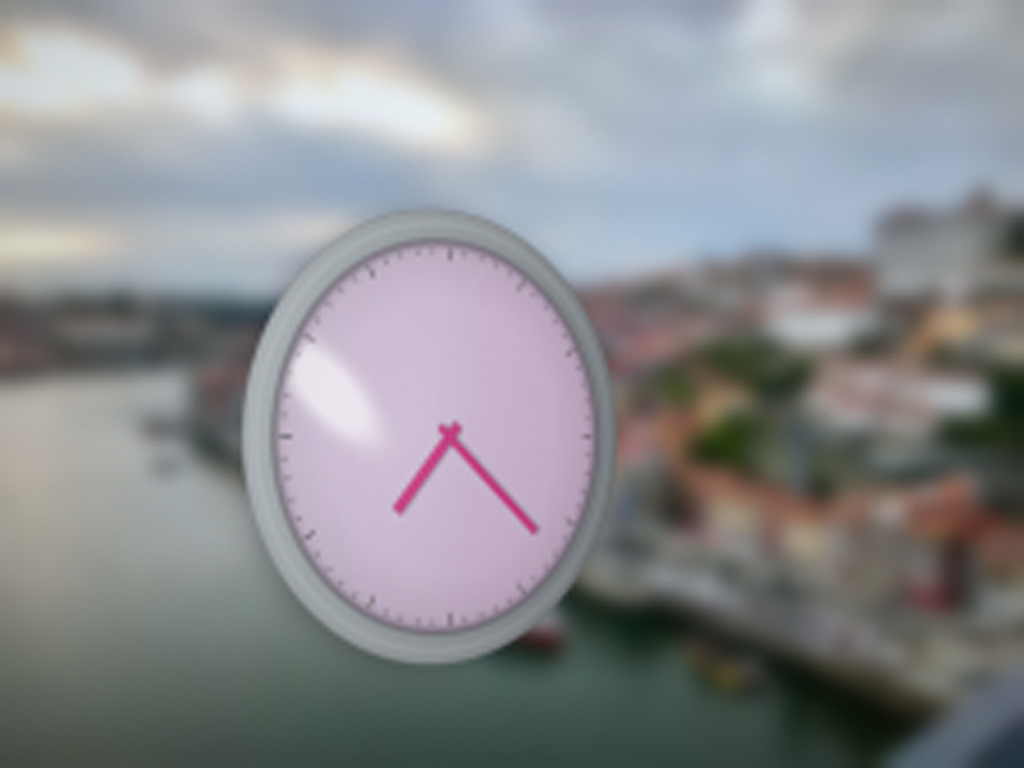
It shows 7h22
